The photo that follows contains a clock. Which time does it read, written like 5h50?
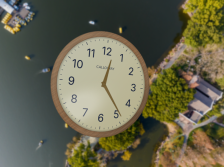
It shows 12h24
